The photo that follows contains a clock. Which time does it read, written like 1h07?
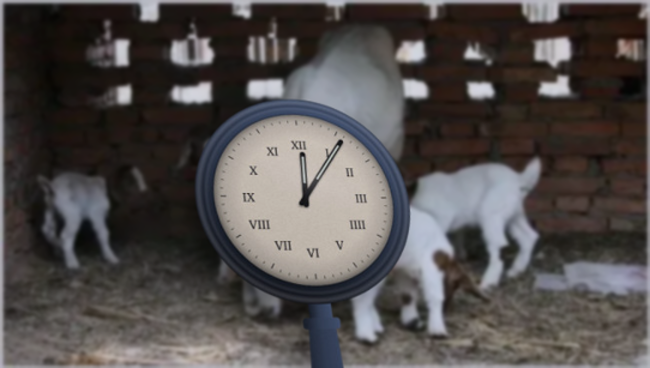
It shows 12h06
